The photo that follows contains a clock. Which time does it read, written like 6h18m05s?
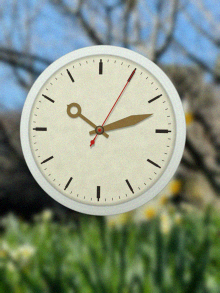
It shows 10h12m05s
